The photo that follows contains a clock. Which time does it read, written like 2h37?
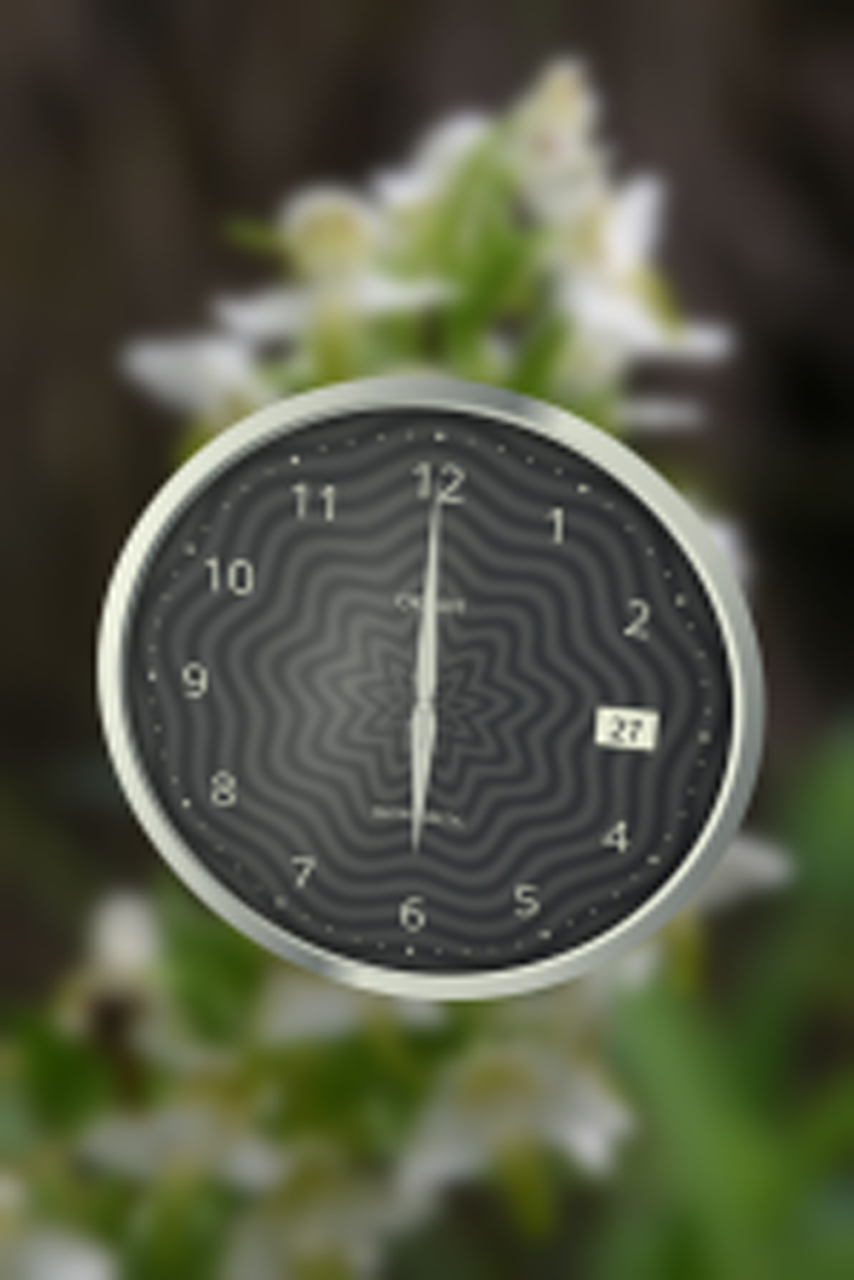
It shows 6h00
